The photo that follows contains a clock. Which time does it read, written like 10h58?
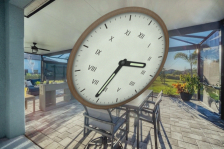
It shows 2h31
